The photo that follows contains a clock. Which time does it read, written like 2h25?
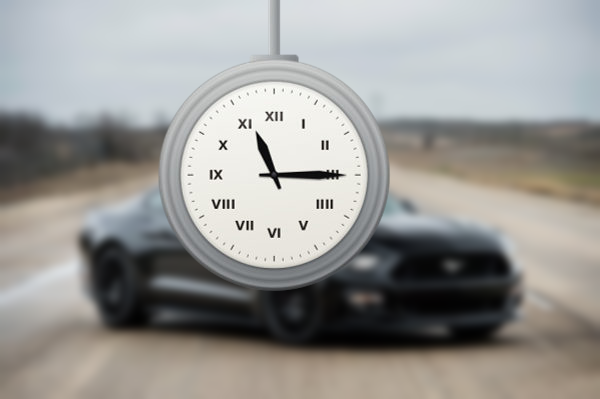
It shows 11h15
